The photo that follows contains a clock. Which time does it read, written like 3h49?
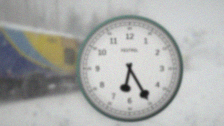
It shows 6h25
